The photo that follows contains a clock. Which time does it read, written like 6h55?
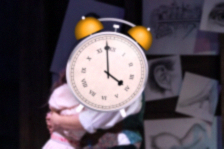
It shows 3h58
